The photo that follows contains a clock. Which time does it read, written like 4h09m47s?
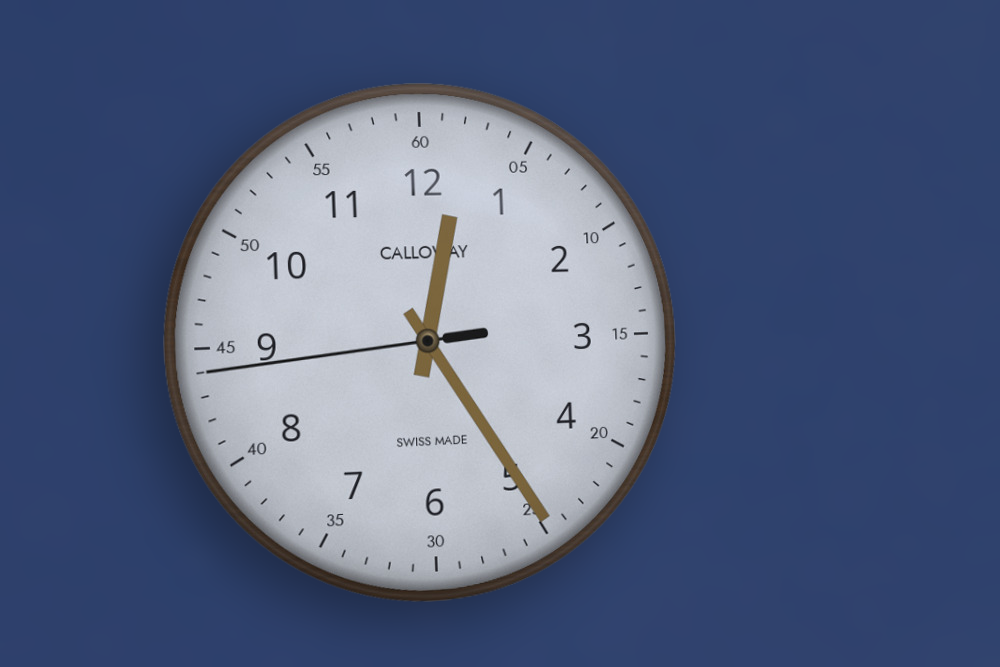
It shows 12h24m44s
